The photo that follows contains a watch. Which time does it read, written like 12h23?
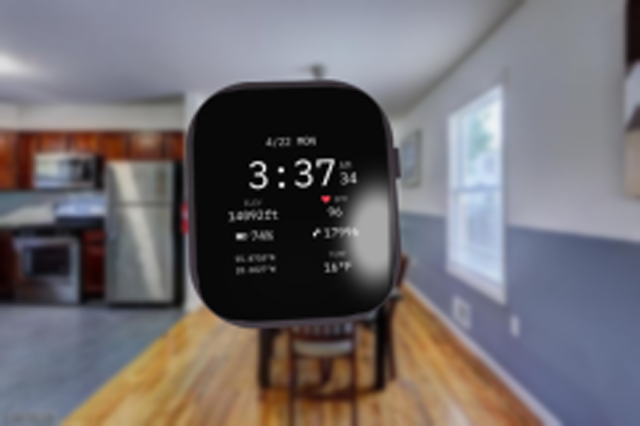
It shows 3h37
